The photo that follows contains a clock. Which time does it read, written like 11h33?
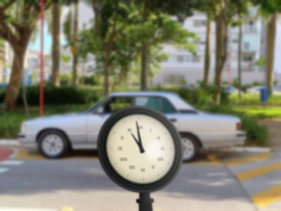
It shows 10h59
